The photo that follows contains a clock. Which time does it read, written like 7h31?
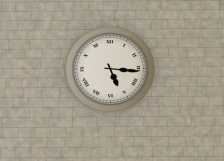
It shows 5h16
